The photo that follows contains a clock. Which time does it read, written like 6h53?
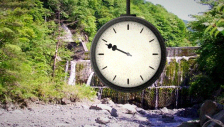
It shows 9h49
